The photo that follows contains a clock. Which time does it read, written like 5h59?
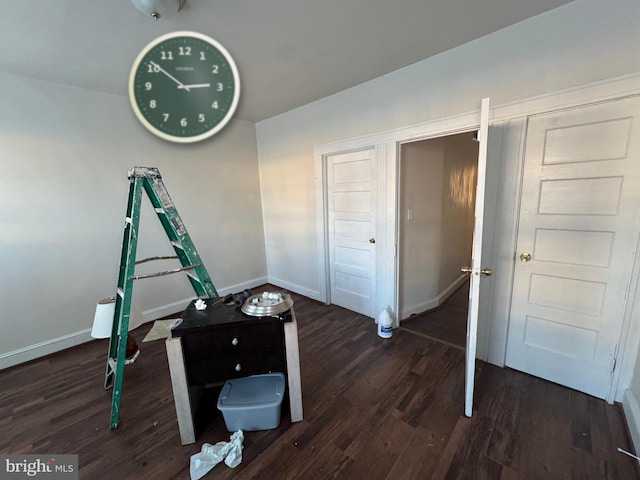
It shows 2h51
